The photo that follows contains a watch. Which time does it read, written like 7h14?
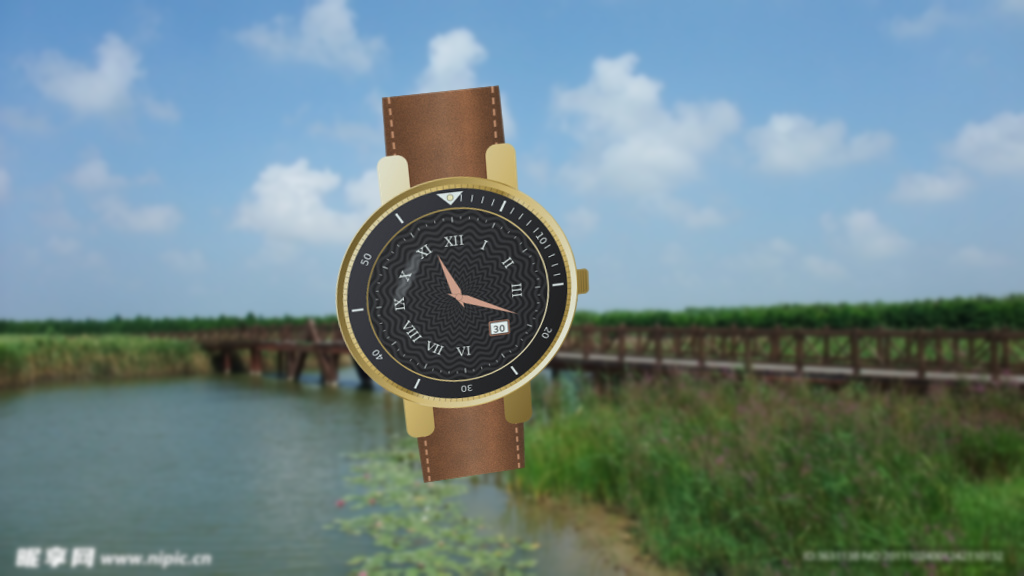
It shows 11h19
